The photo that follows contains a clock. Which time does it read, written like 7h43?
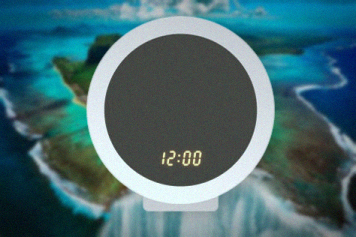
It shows 12h00
